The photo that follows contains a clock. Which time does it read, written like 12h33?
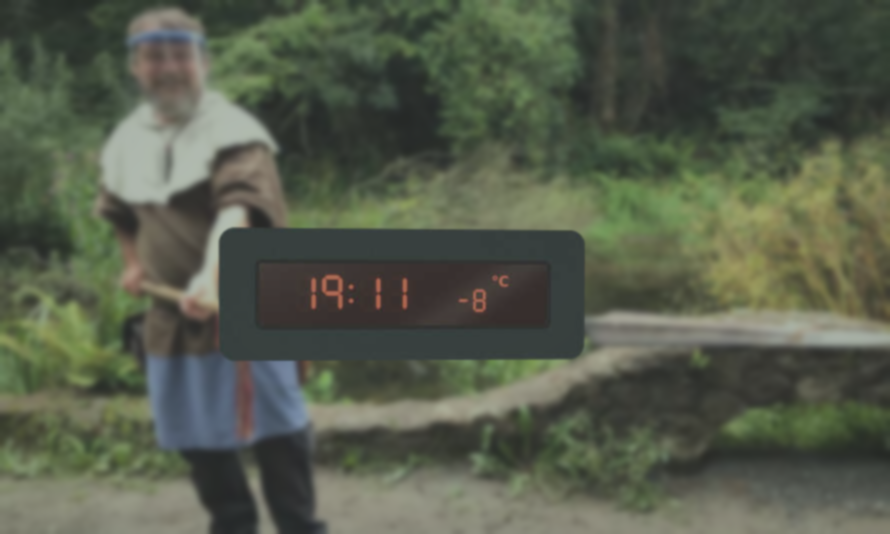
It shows 19h11
